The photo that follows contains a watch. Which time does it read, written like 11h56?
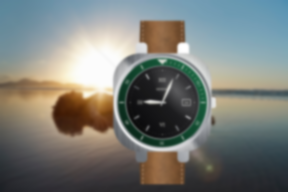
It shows 9h04
